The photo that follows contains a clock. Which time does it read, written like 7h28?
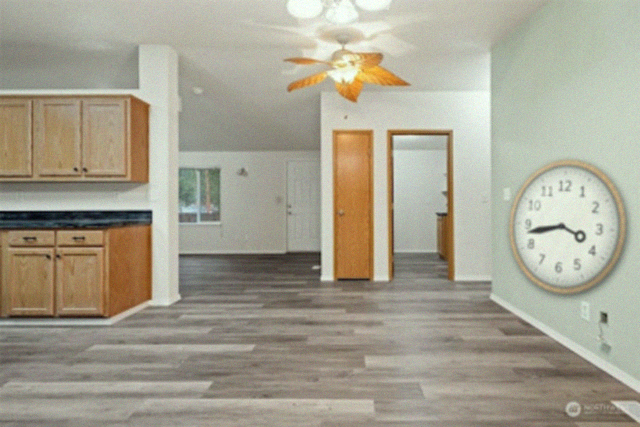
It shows 3h43
